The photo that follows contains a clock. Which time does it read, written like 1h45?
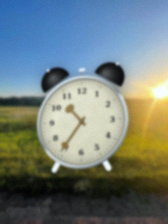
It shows 10h36
